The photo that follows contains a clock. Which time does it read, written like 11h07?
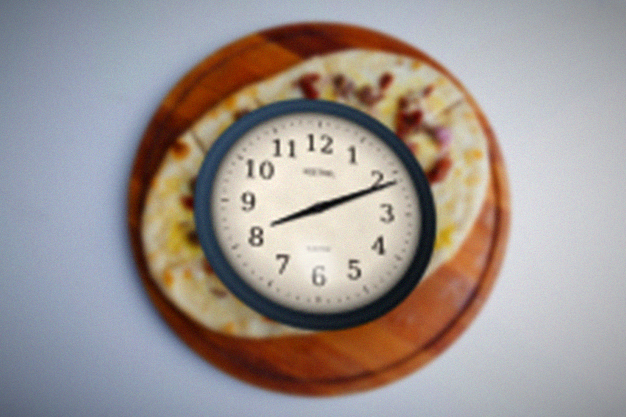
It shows 8h11
